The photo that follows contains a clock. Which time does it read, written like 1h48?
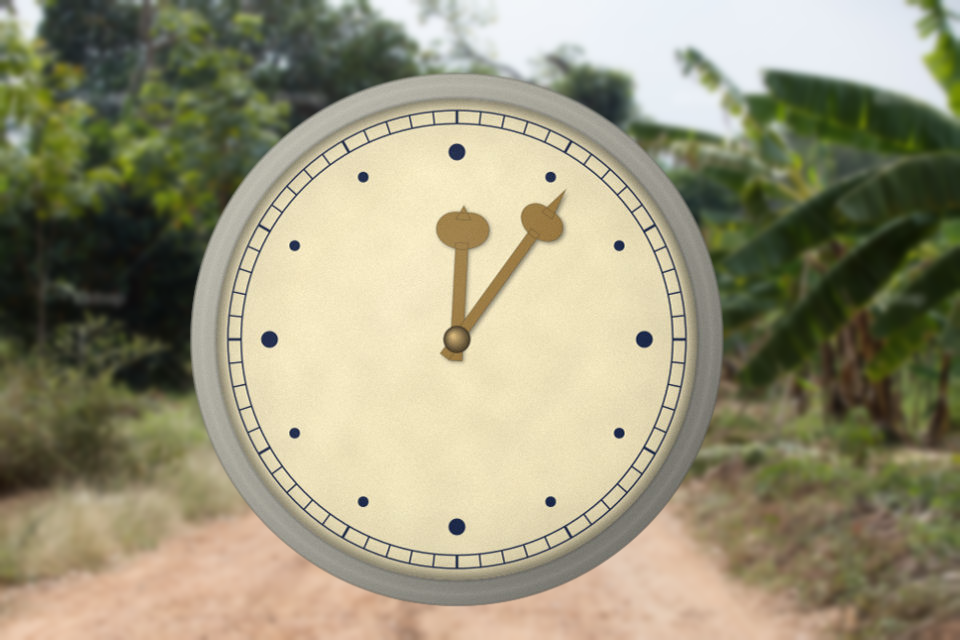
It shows 12h06
